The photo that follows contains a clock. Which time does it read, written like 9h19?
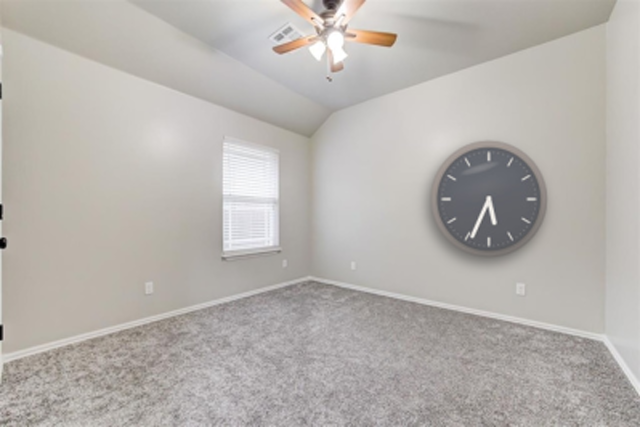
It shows 5h34
